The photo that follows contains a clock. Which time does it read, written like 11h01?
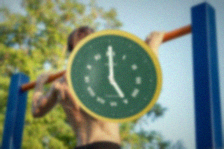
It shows 5h00
